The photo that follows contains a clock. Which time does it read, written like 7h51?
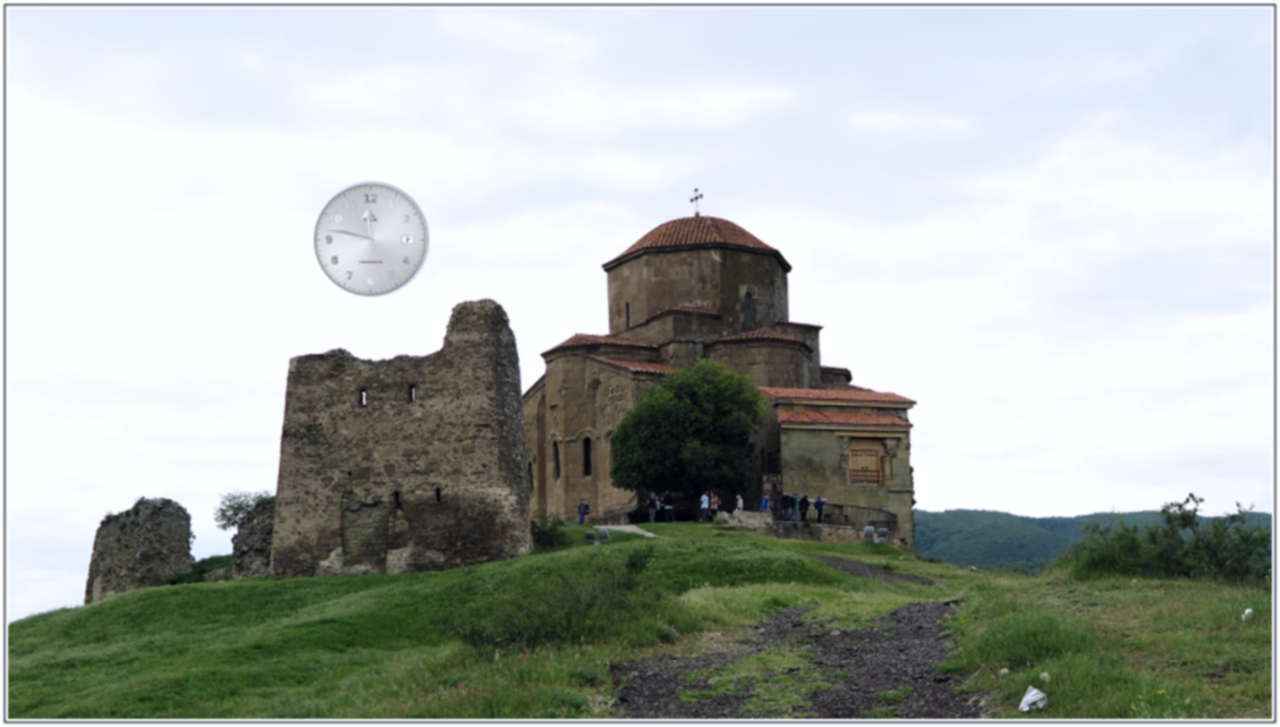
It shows 11h47
